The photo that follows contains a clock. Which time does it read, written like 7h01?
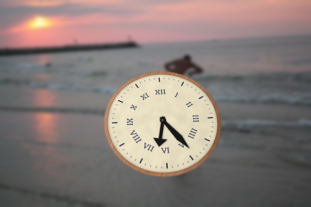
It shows 6h24
